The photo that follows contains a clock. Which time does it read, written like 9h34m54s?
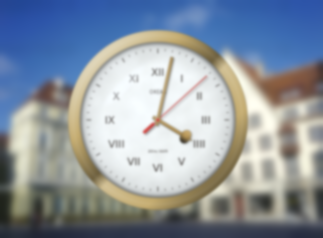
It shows 4h02m08s
